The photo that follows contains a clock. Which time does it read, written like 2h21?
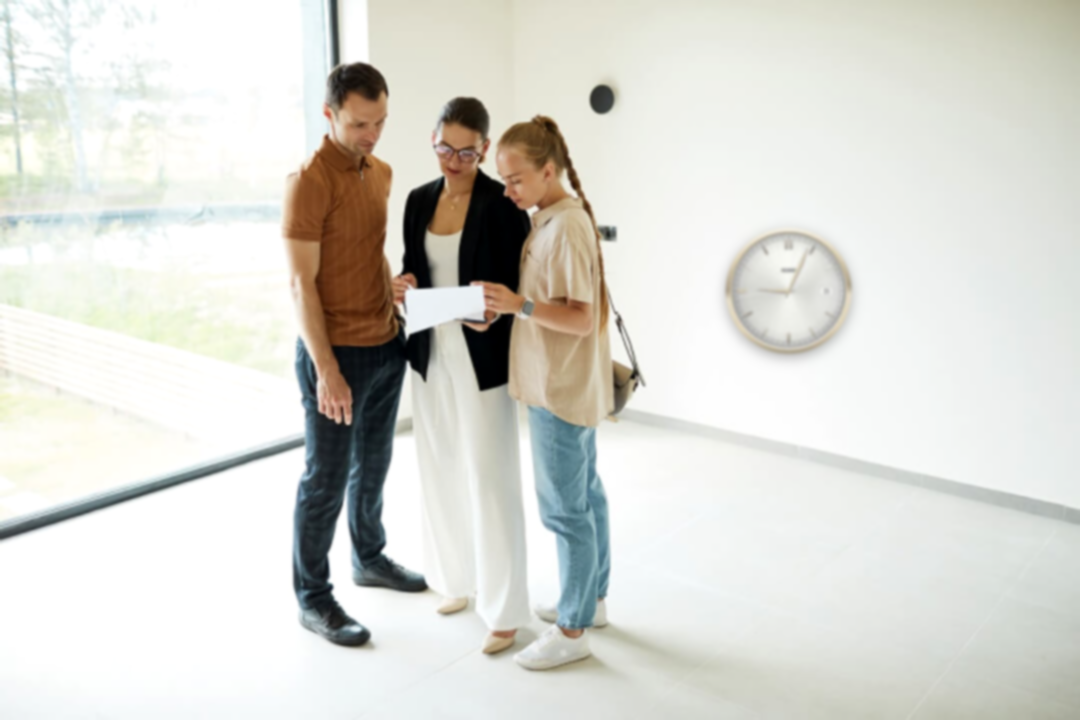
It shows 9h04
